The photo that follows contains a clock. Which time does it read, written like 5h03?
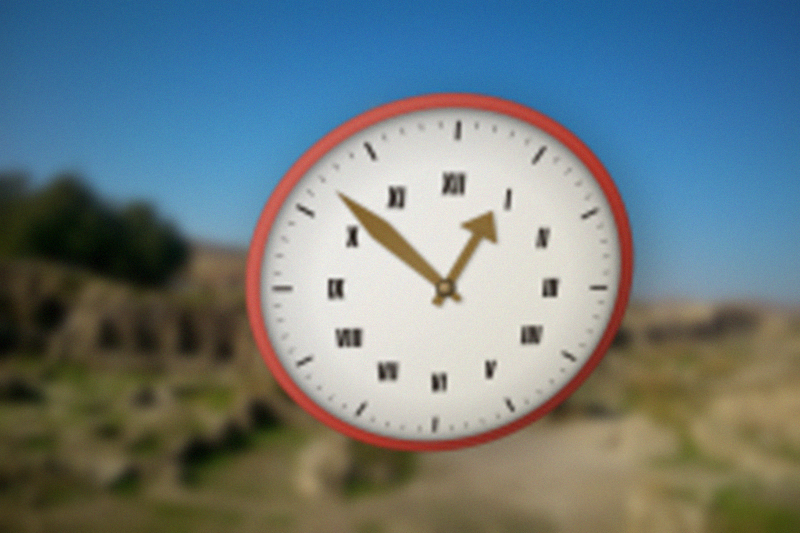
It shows 12h52
